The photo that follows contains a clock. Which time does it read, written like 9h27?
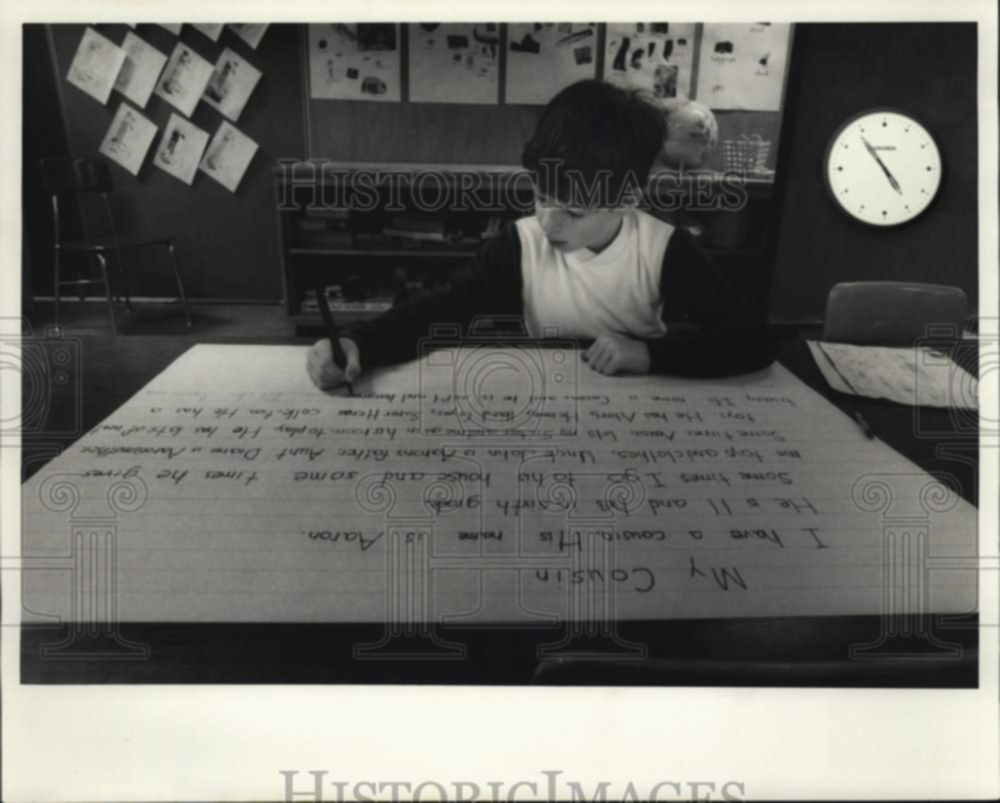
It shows 4h54
